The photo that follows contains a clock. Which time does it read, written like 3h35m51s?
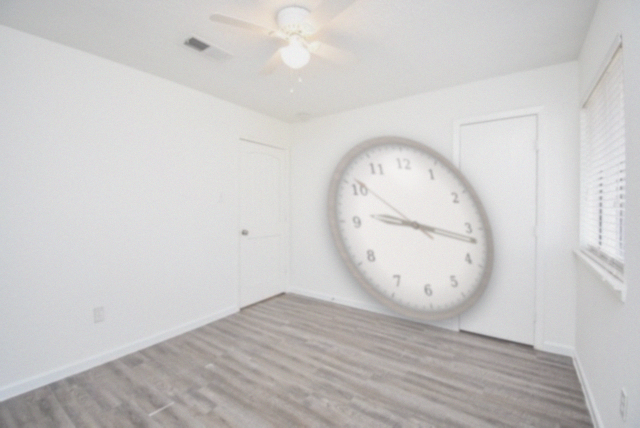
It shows 9h16m51s
